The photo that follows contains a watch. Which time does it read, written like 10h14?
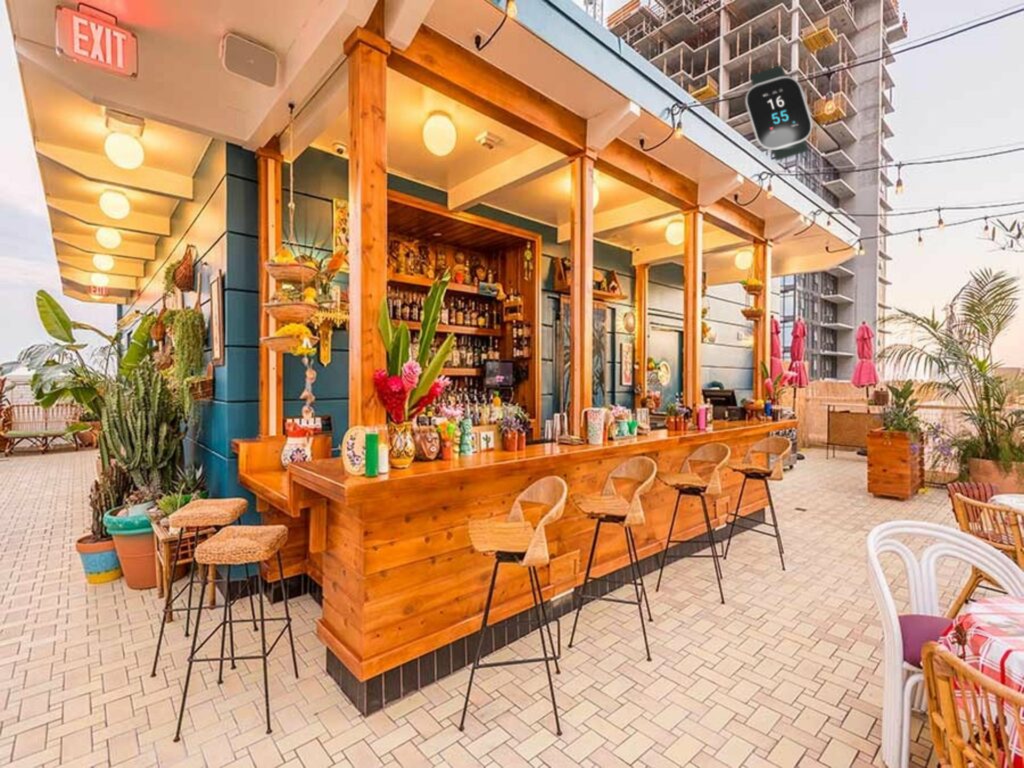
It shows 16h55
